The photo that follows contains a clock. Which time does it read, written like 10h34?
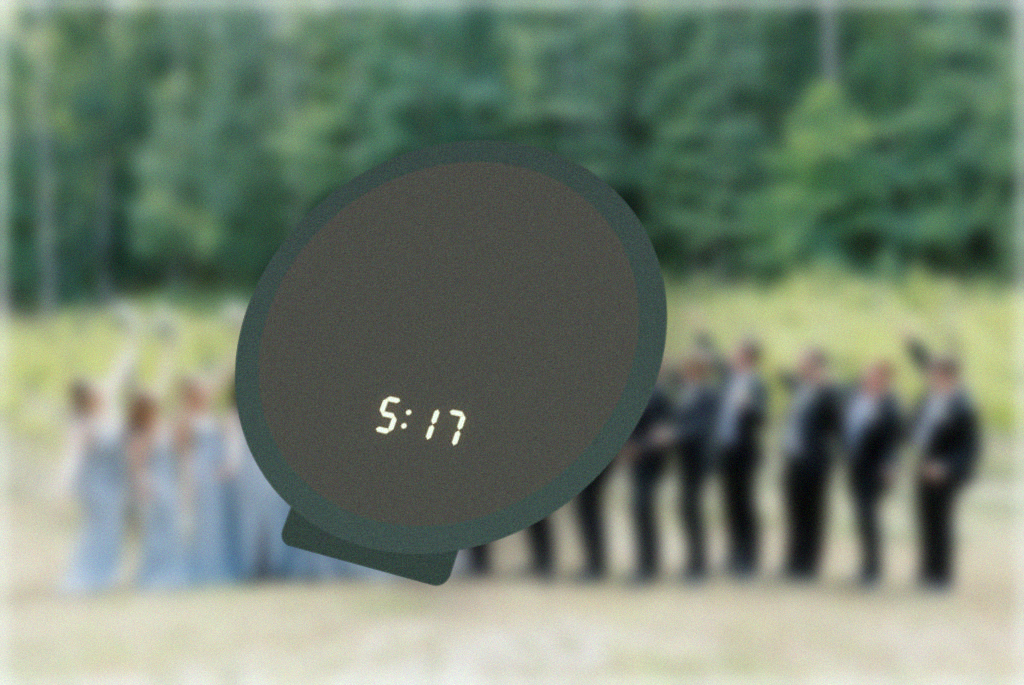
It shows 5h17
